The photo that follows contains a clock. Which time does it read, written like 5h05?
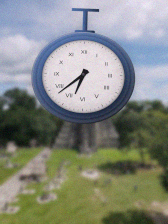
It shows 6h38
